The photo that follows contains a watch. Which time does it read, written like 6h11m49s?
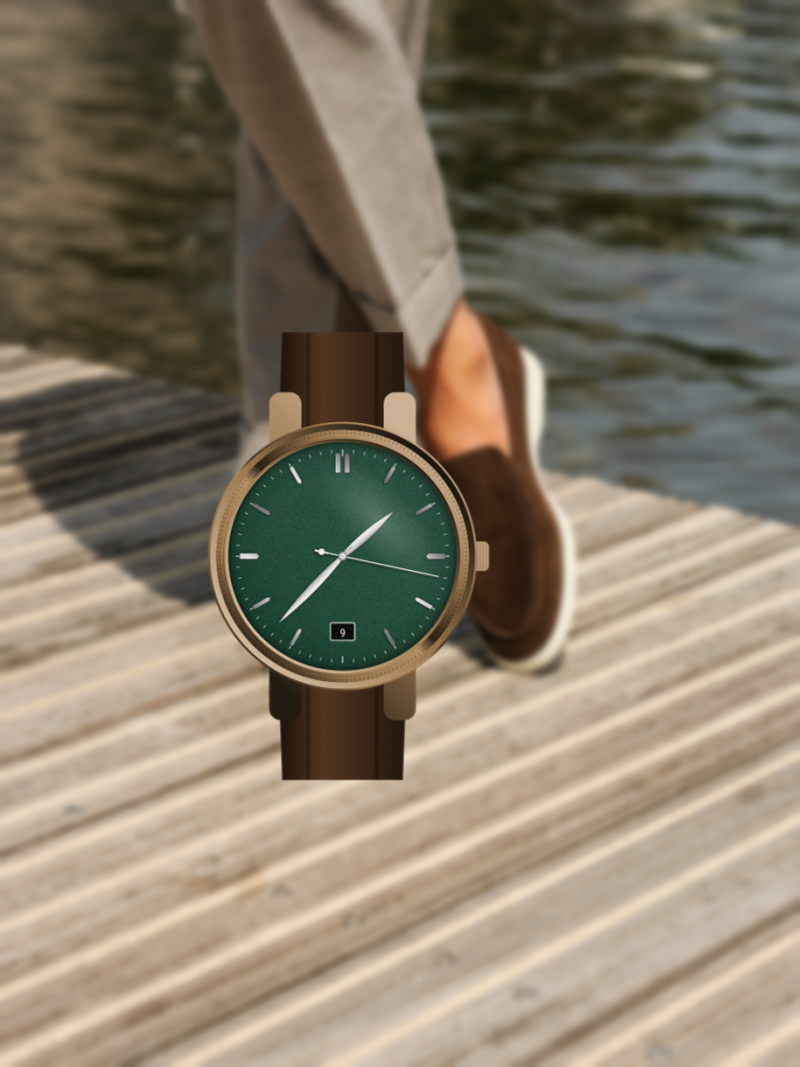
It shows 1h37m17s
